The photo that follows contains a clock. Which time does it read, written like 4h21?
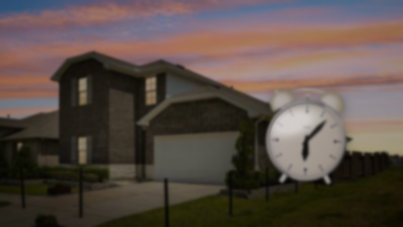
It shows 6h07
